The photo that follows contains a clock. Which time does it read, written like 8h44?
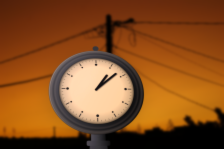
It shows 1h08
